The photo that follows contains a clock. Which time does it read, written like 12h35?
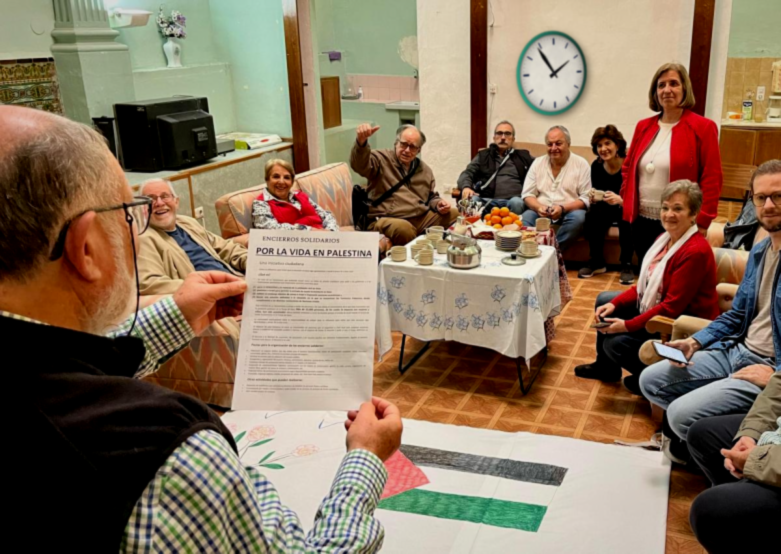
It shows 1h54
